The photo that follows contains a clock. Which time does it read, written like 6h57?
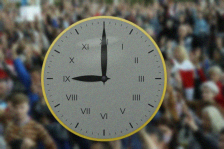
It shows 9h00
